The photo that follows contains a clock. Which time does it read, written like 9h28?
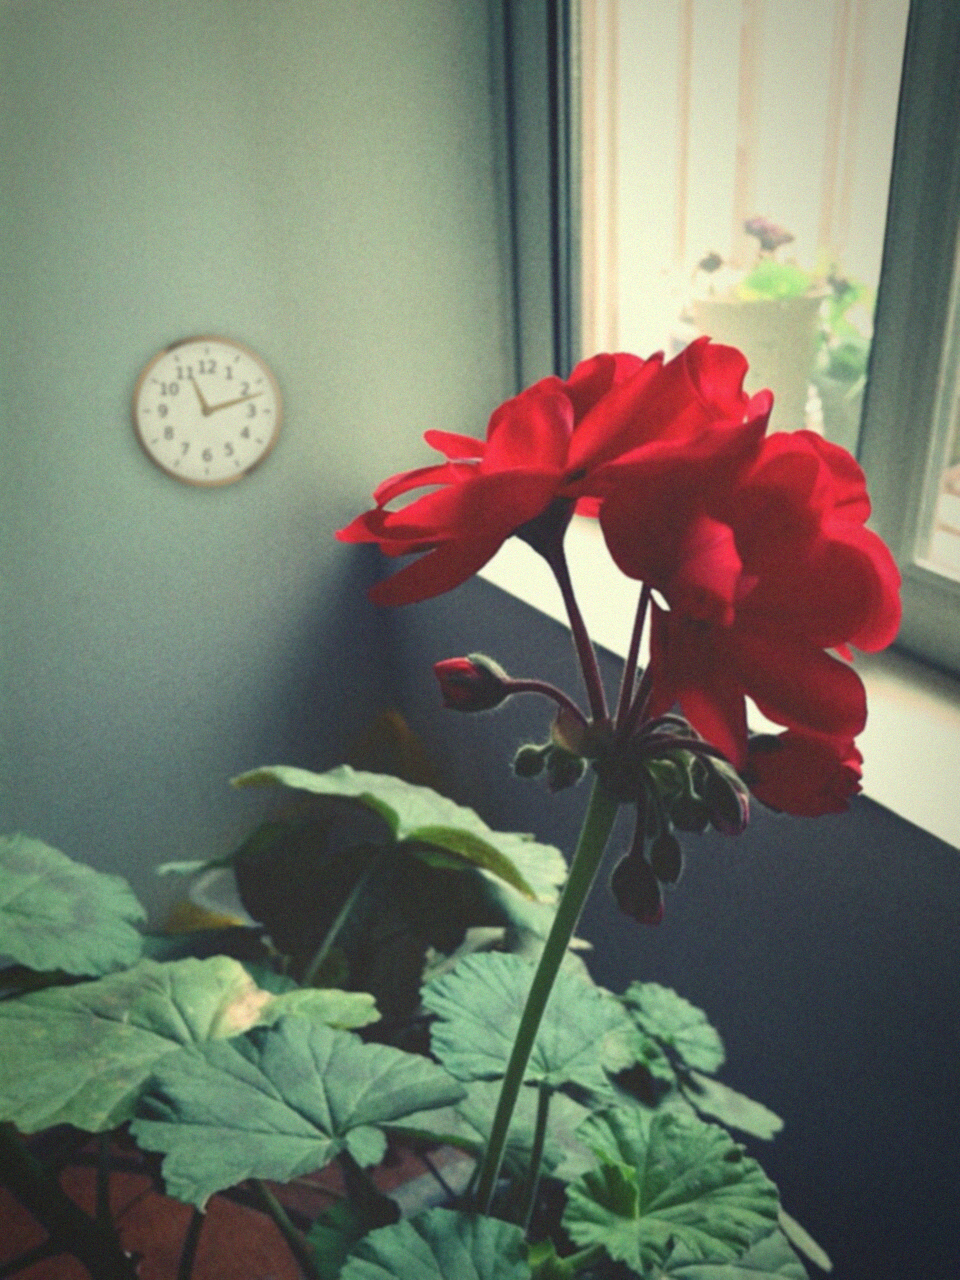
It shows 11h12
